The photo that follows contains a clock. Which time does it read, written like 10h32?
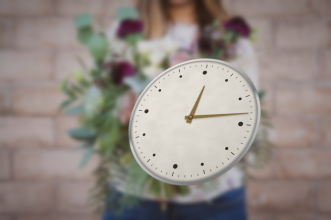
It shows 12h13
